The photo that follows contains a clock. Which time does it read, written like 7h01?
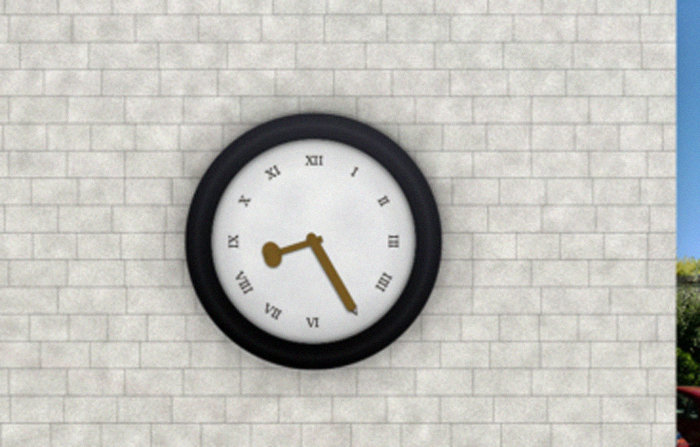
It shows 8h25
